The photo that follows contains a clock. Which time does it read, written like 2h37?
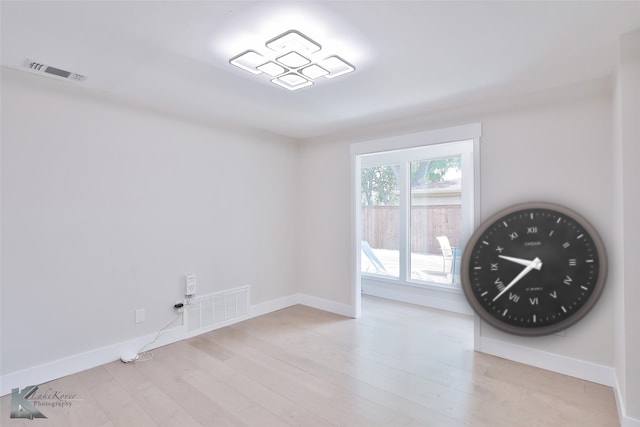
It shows 9h38
